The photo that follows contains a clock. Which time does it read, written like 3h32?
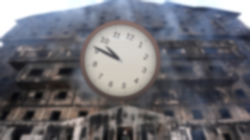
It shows 9h46
